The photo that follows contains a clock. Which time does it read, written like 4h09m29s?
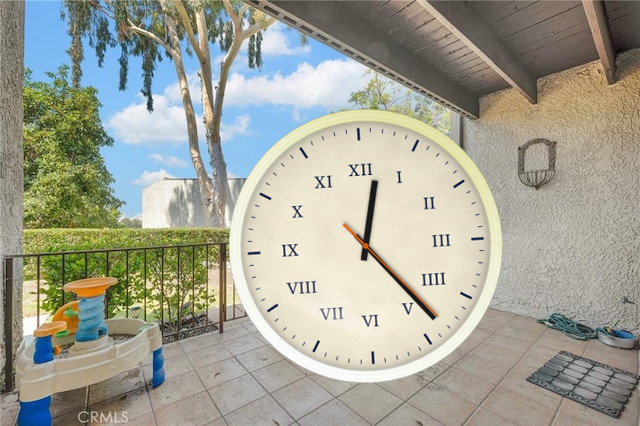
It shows 12h23m23s
